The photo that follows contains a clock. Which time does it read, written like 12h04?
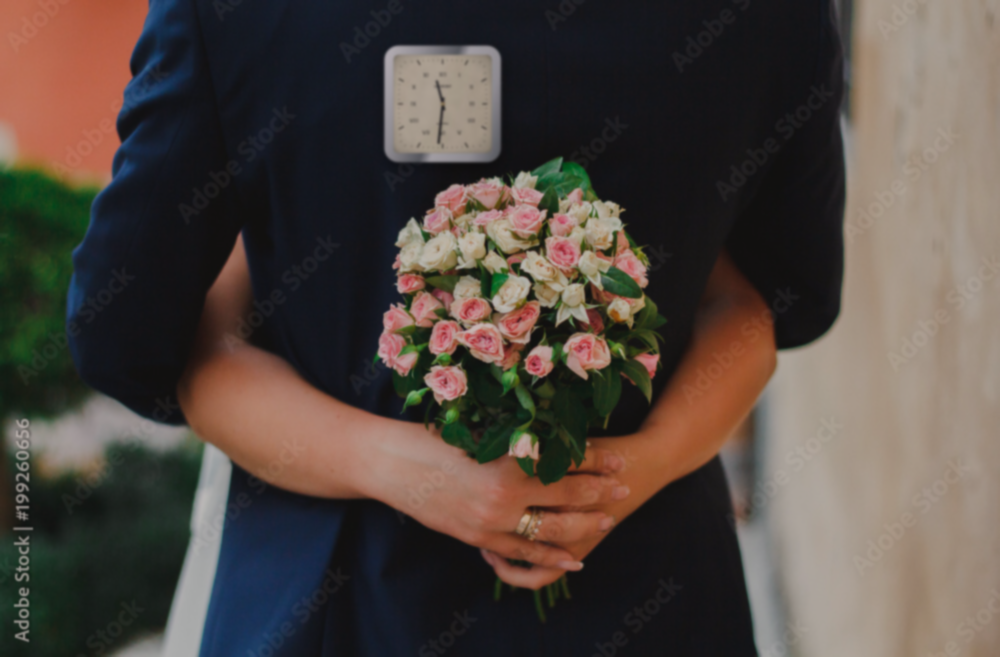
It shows 11h31
